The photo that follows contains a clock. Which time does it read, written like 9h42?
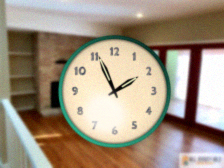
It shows 1h56
